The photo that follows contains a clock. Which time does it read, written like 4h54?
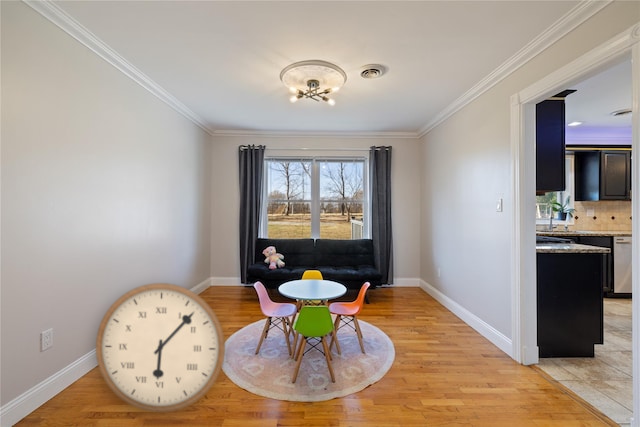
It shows 6h07
